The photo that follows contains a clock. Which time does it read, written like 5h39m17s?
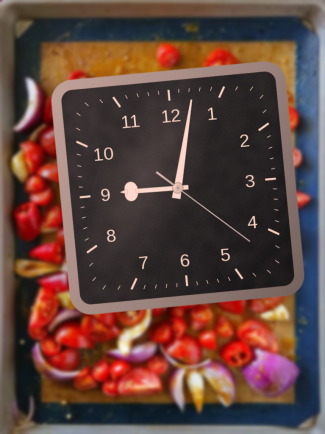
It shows 9h02m22s
